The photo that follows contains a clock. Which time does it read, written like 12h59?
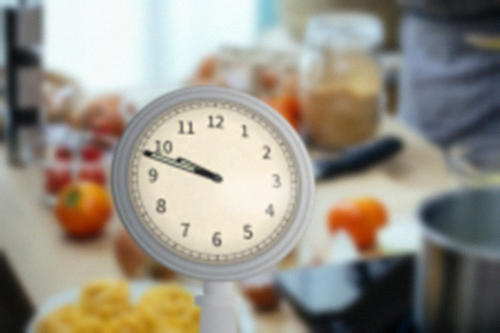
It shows 9h48
